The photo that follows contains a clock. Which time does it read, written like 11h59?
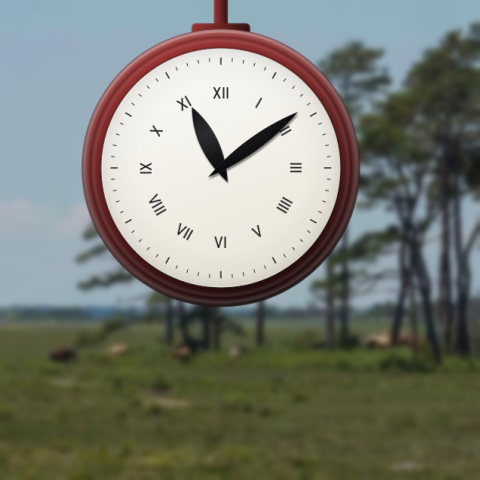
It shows 11h09
